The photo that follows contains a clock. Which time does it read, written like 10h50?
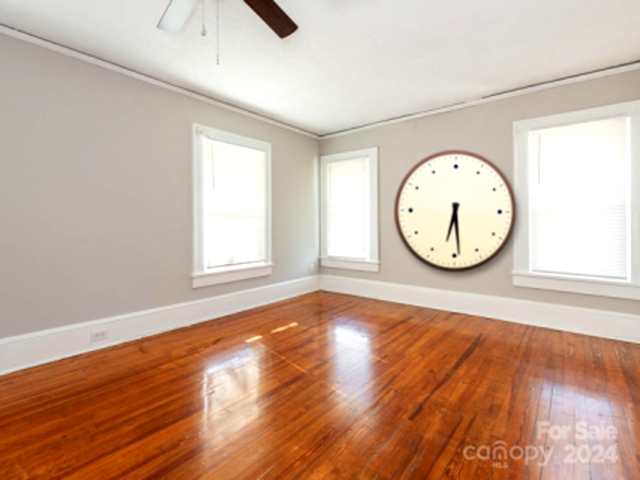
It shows 6h29
